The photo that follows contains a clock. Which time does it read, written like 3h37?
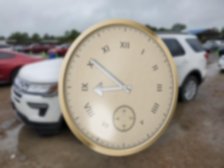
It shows 8h51
